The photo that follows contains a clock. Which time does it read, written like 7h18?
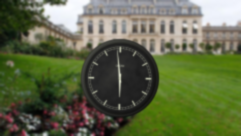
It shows 5h59
